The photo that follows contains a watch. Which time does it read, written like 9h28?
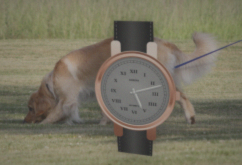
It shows 5h12
